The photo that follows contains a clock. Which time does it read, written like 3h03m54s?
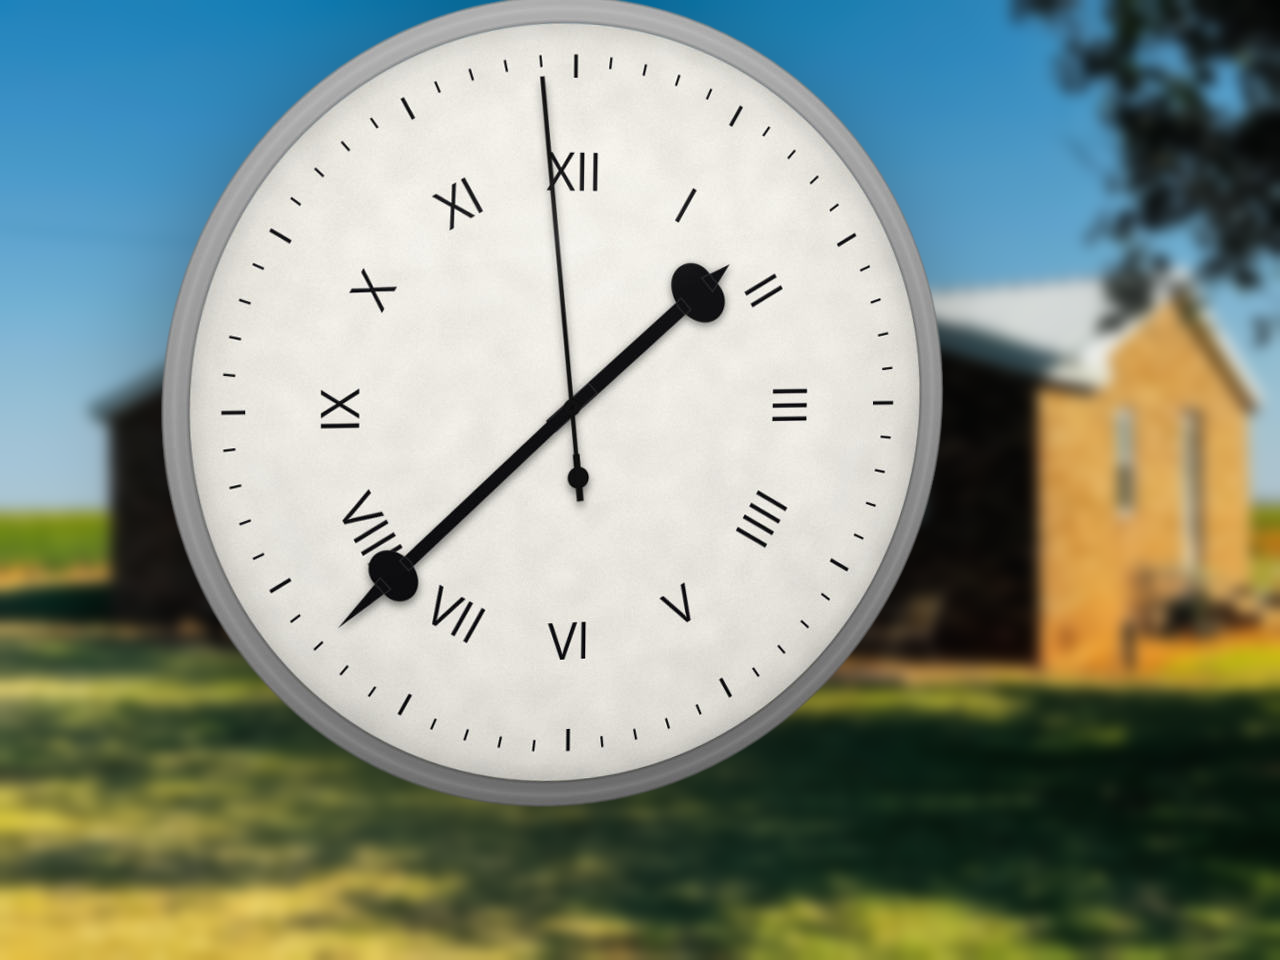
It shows 1h37m59s
